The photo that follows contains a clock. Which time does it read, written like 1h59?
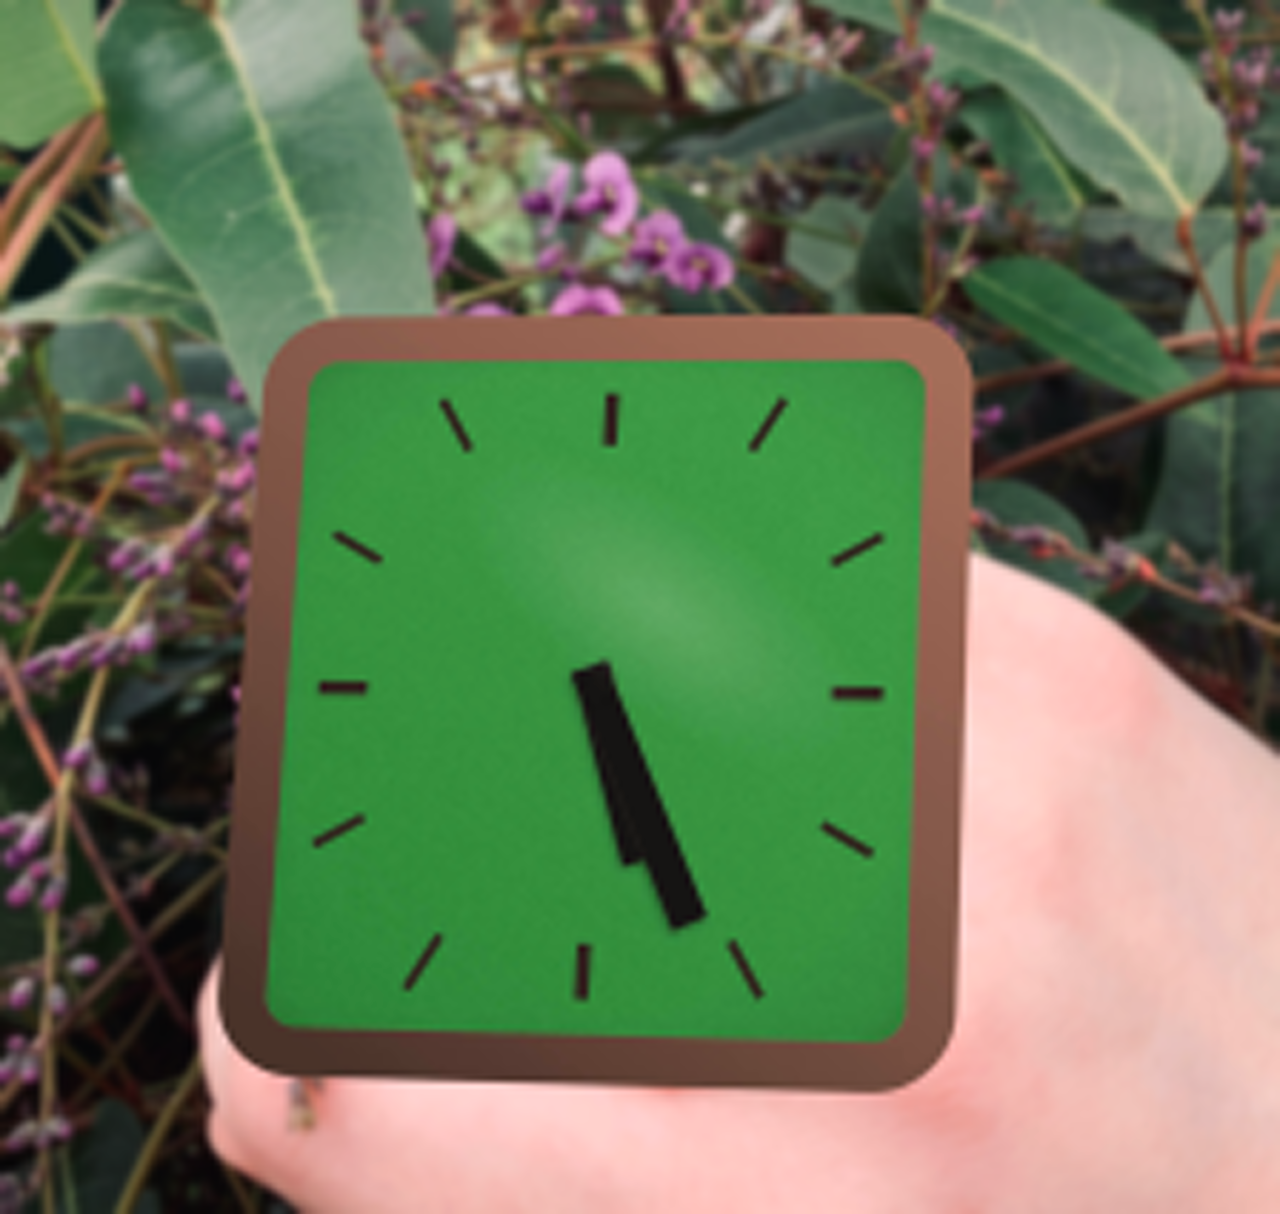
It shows 5h26
